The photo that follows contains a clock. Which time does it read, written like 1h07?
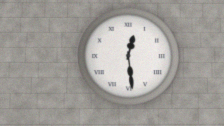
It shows 12h29
